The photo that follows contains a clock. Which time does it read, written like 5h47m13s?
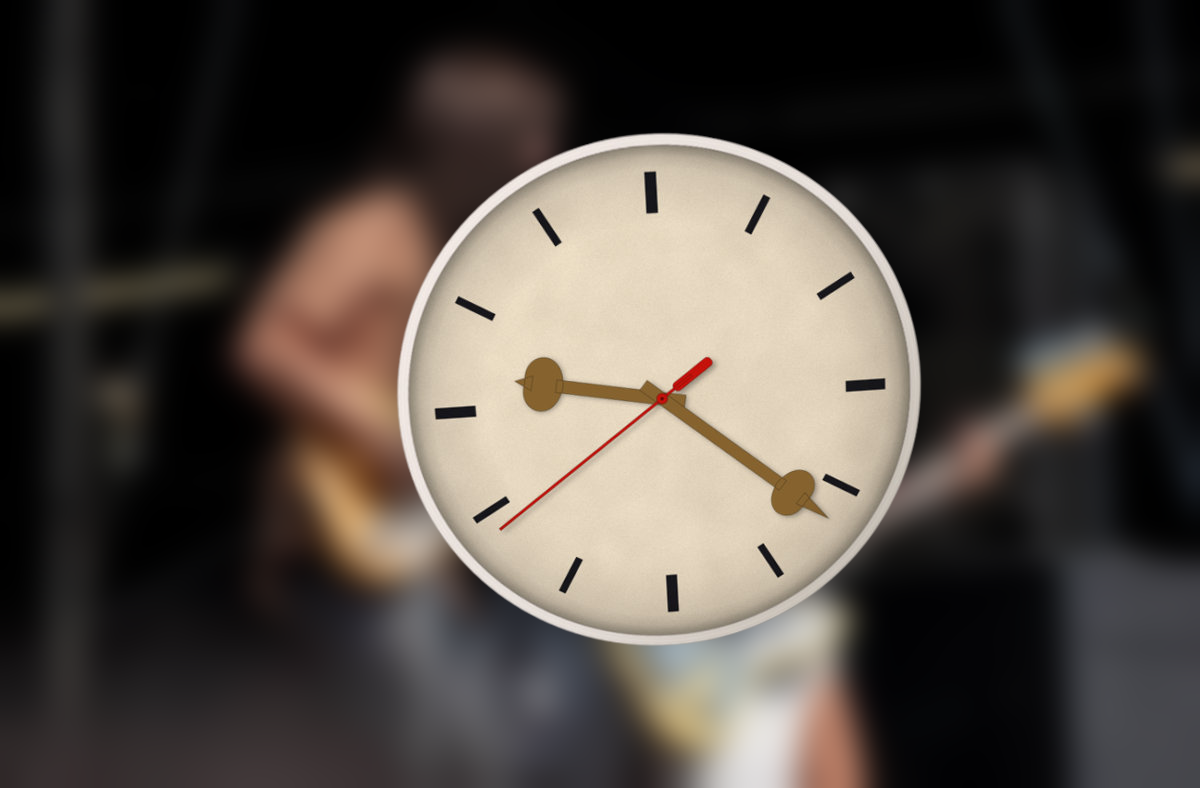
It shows 9h21m39s
